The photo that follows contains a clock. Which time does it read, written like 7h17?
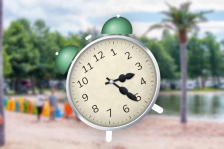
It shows 3h26
